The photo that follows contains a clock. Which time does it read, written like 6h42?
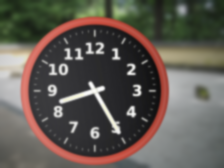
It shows 8h25
